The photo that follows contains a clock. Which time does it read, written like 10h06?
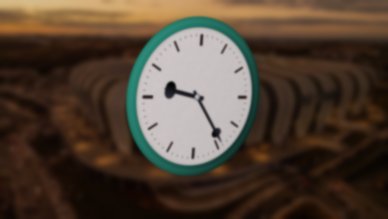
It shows 9h24
